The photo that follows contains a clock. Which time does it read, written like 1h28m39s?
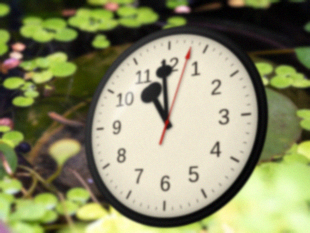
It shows 10h59m03s
